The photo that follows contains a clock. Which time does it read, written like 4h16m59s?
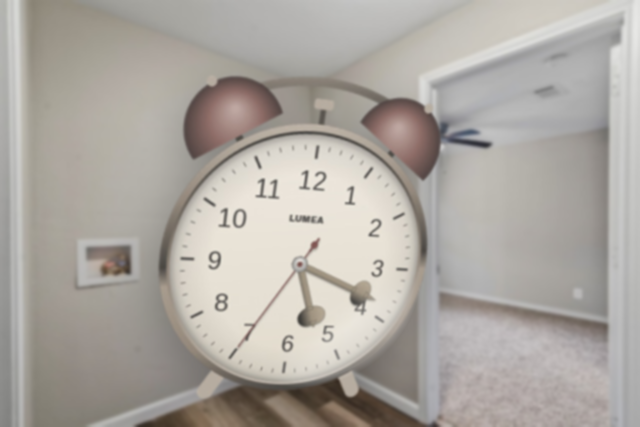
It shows 5h18m35s
